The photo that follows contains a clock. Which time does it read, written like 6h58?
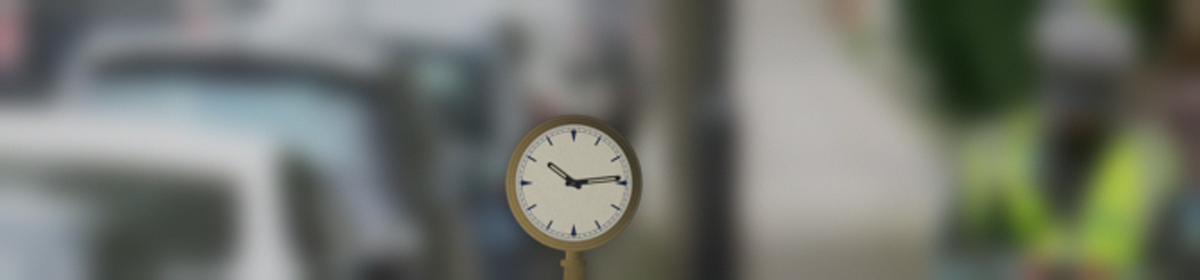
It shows 10h14
